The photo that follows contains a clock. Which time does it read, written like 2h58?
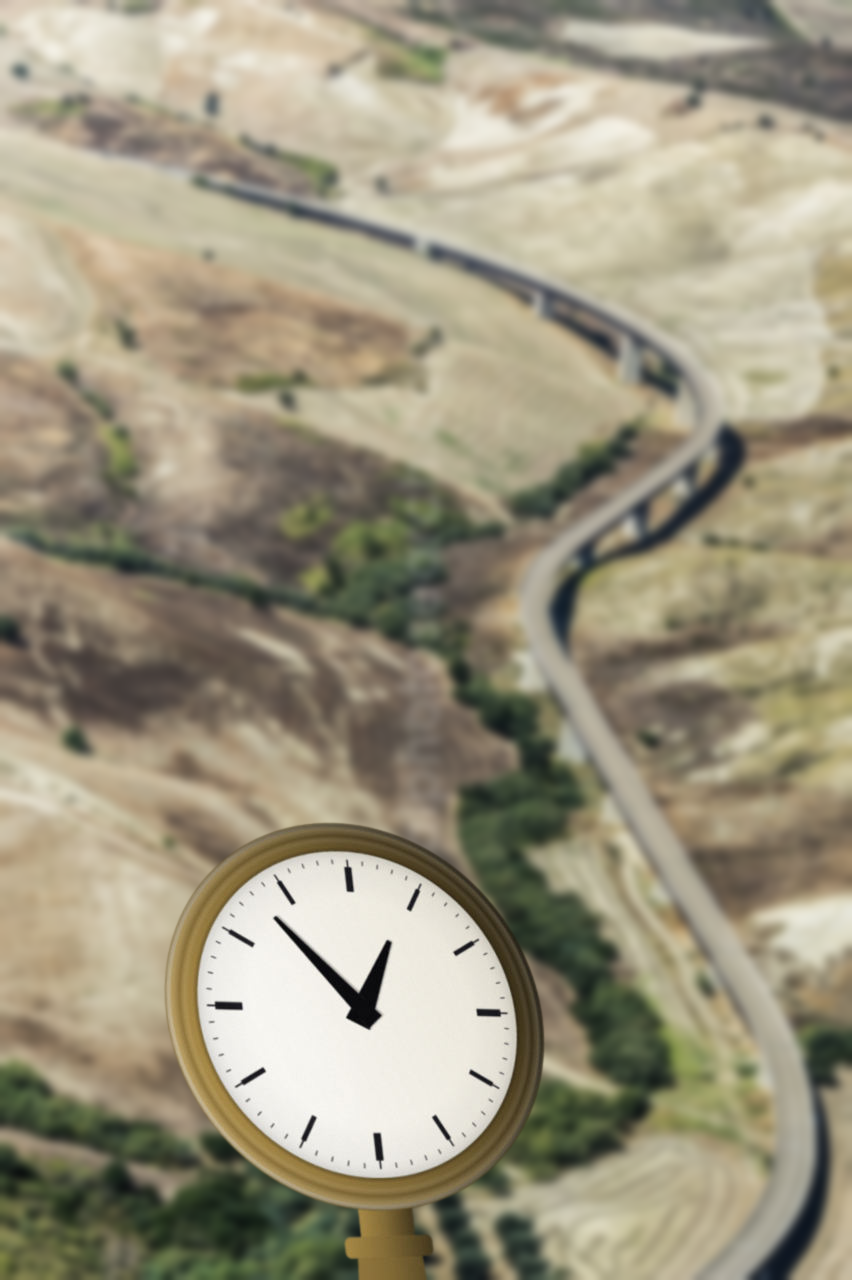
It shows 12h53
